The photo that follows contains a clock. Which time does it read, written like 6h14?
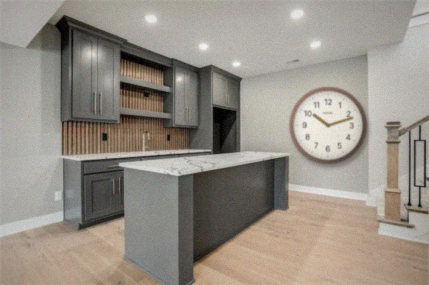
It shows 10h12
